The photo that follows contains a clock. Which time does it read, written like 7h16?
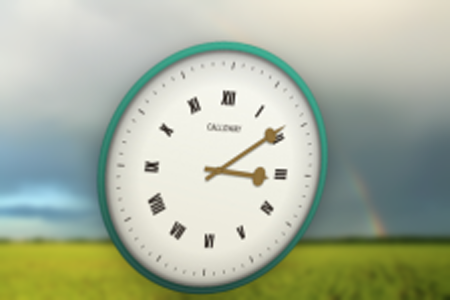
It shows 3h09
